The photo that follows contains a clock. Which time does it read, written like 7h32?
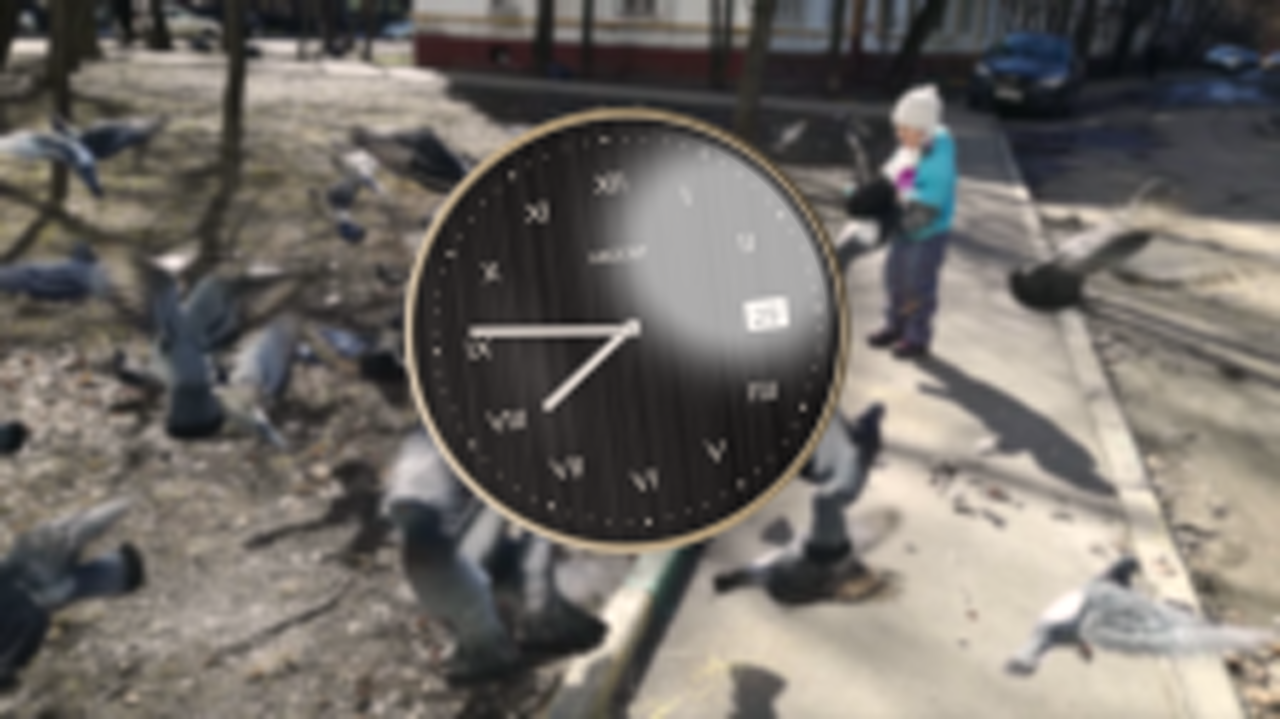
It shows 7h46
